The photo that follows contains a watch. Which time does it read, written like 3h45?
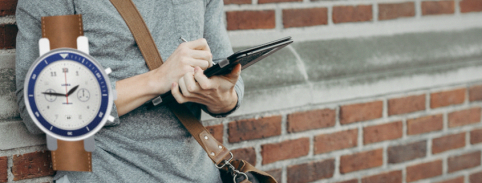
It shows 1h46
